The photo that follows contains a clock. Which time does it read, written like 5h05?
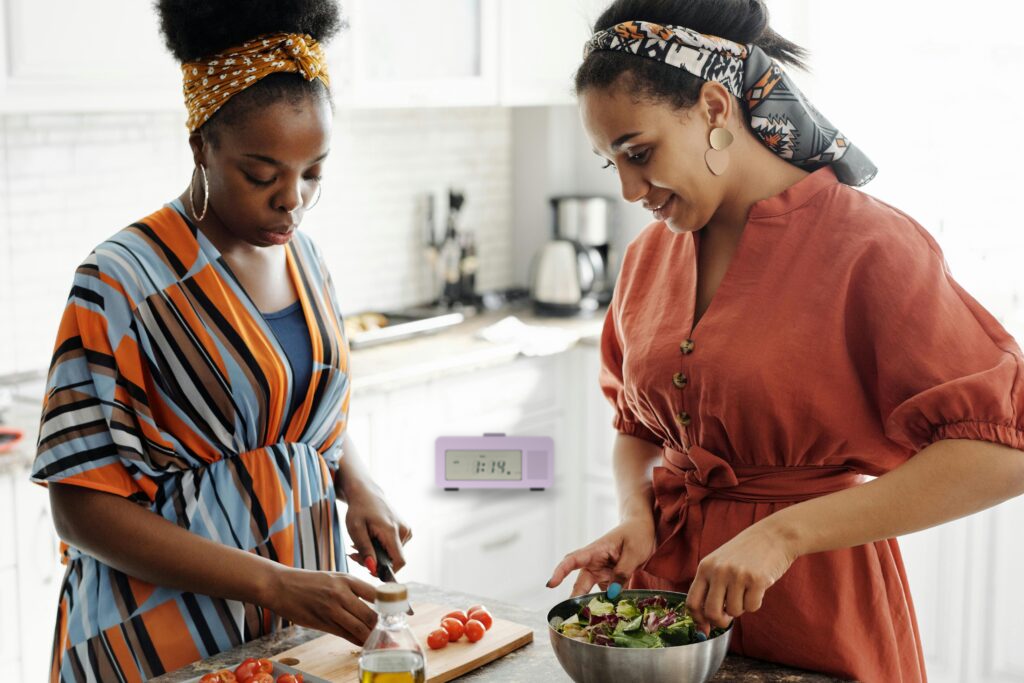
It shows 1h14
